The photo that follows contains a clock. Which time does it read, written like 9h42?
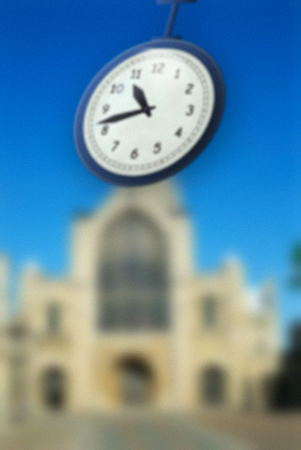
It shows 10h42
